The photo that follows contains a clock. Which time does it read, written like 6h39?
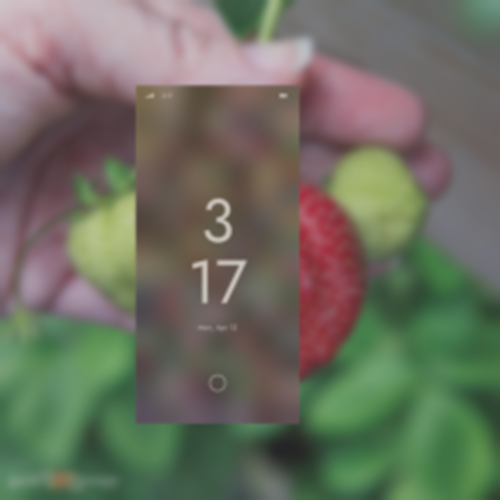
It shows 3h17
